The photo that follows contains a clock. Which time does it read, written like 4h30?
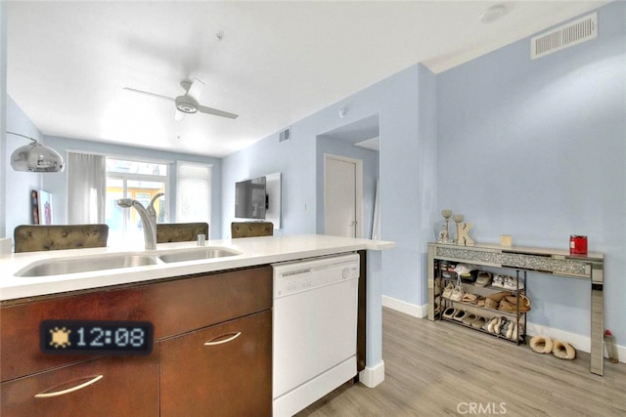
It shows 12h08
